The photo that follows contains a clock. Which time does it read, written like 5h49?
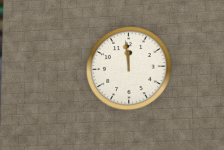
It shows 11h59
